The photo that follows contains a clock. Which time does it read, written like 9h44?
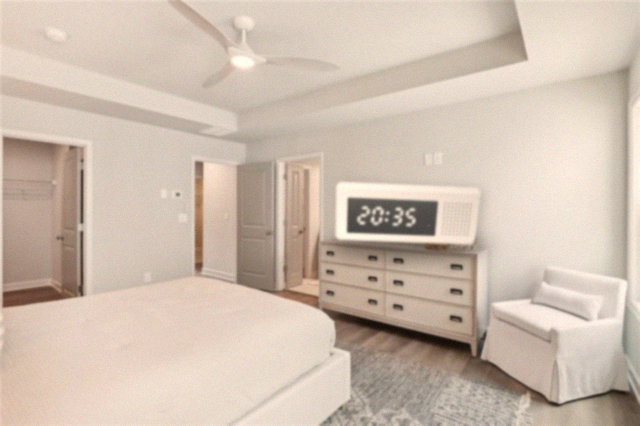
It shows 20h35
